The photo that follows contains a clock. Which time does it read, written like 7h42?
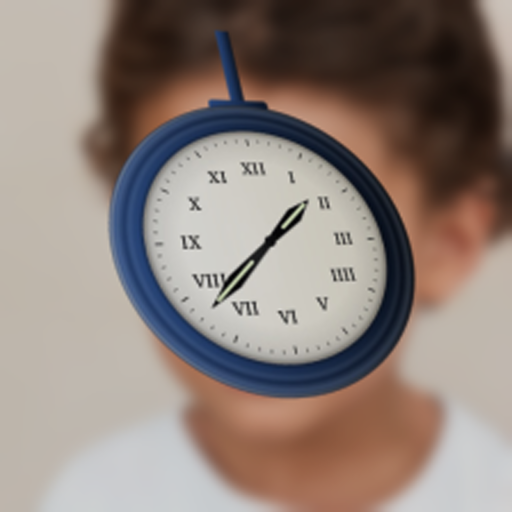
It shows 1h38
